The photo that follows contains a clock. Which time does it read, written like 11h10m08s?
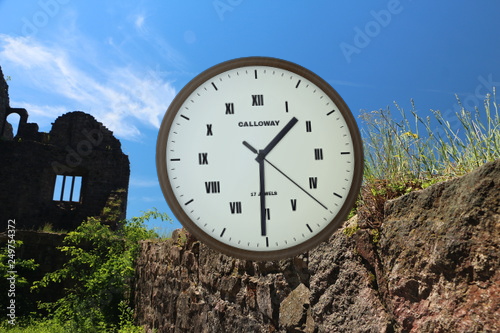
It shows 1h30m22s
